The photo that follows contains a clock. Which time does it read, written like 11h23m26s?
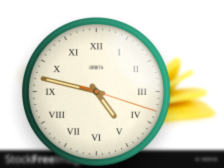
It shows 4h47m18s
